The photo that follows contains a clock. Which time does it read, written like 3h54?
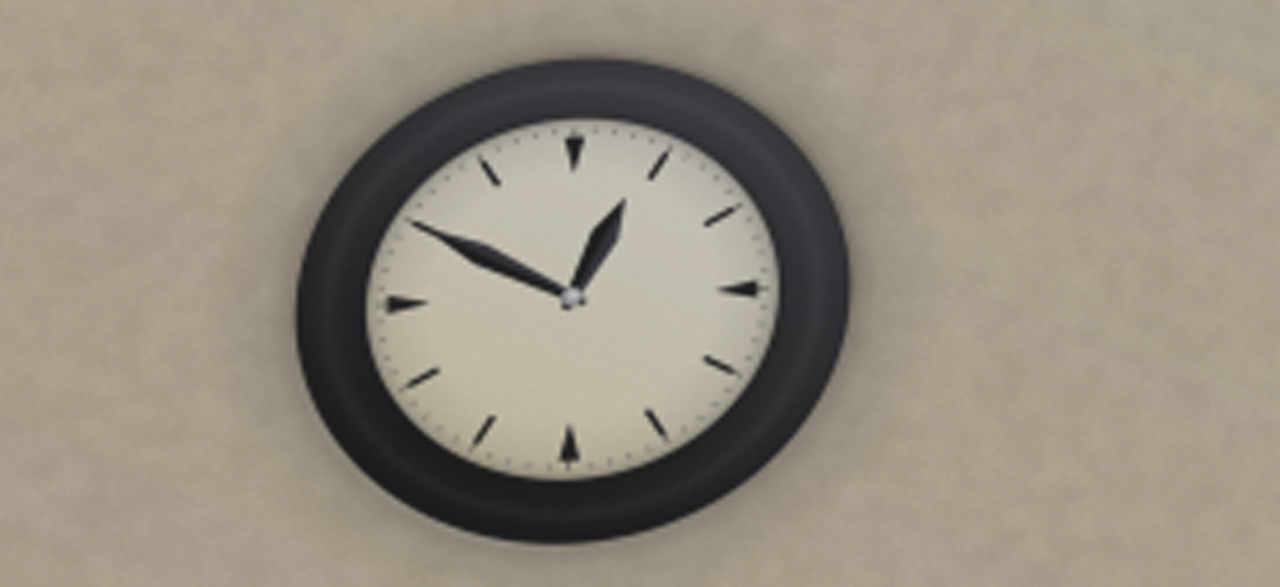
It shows 12h50
